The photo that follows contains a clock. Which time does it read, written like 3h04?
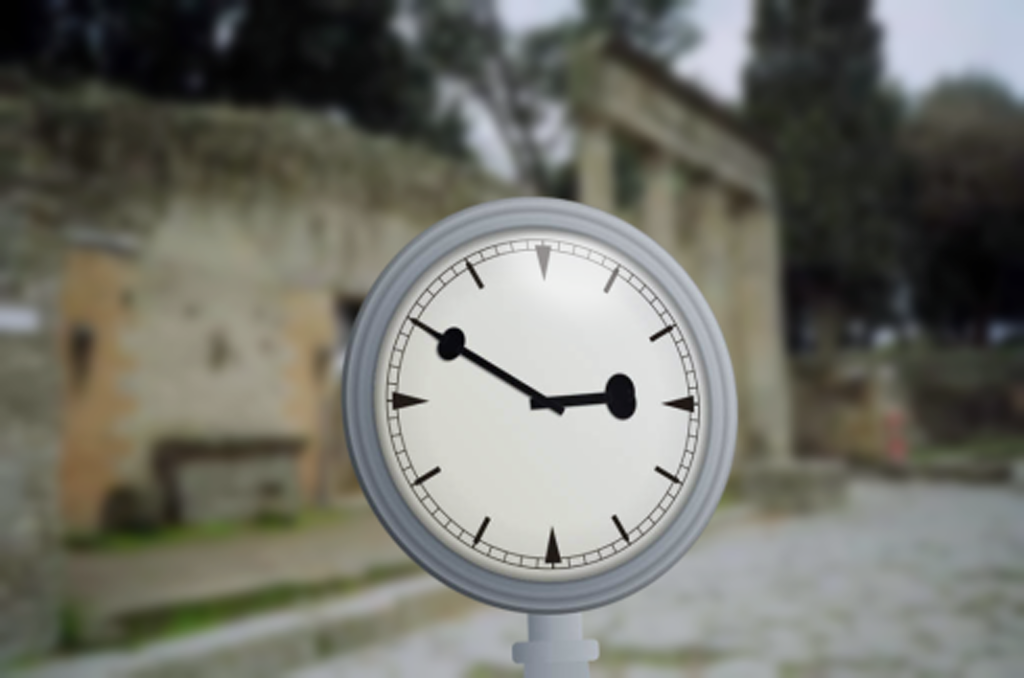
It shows 2h50
